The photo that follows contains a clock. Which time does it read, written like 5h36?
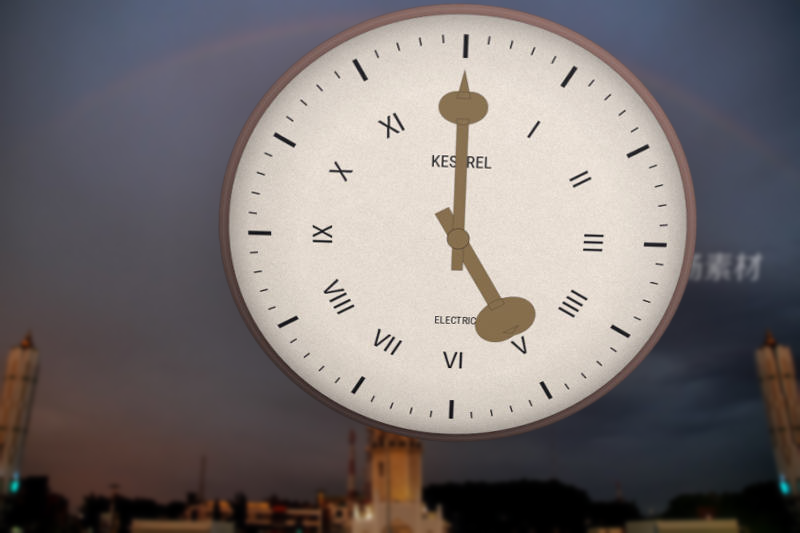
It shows 5h00
